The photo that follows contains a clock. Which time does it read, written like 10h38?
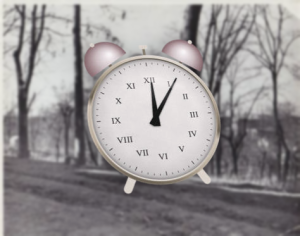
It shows 12h06
